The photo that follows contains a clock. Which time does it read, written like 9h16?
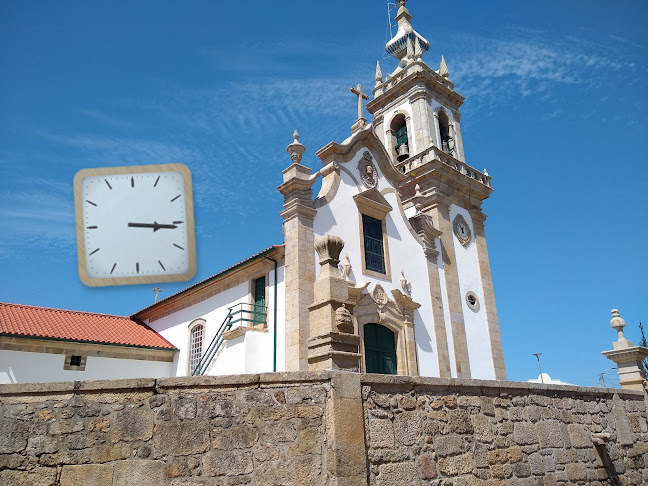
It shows 3h16
